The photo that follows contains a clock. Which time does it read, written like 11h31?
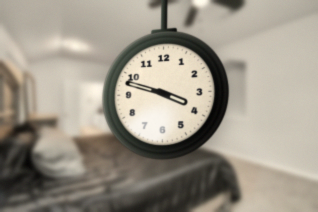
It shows 3h48
